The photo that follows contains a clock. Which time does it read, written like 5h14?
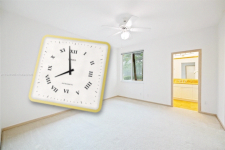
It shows 7h58
